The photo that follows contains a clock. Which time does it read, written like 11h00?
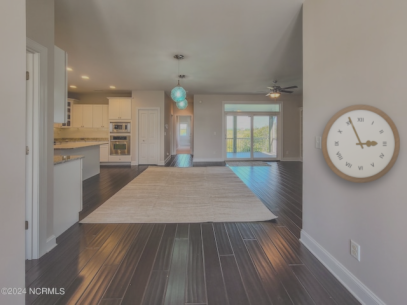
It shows 2h56
